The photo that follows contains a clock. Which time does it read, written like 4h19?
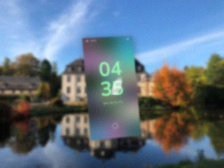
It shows 4h35
